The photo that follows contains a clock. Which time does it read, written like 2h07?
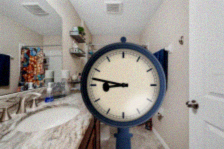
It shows 8h47
